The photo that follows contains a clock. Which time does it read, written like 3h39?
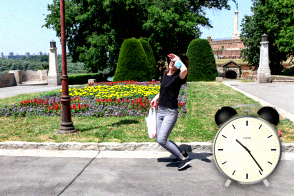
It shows 10h24
